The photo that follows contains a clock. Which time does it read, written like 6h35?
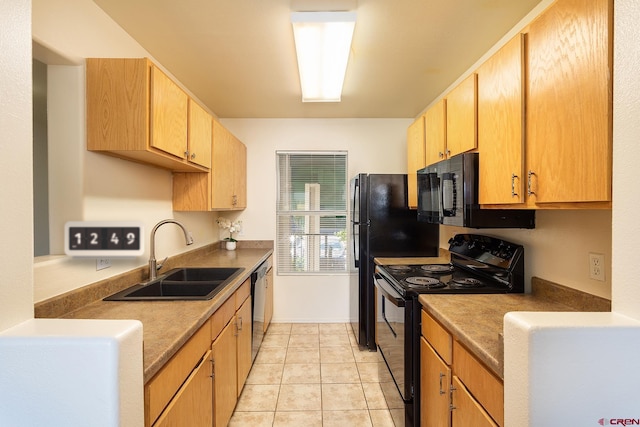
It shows 12h49
